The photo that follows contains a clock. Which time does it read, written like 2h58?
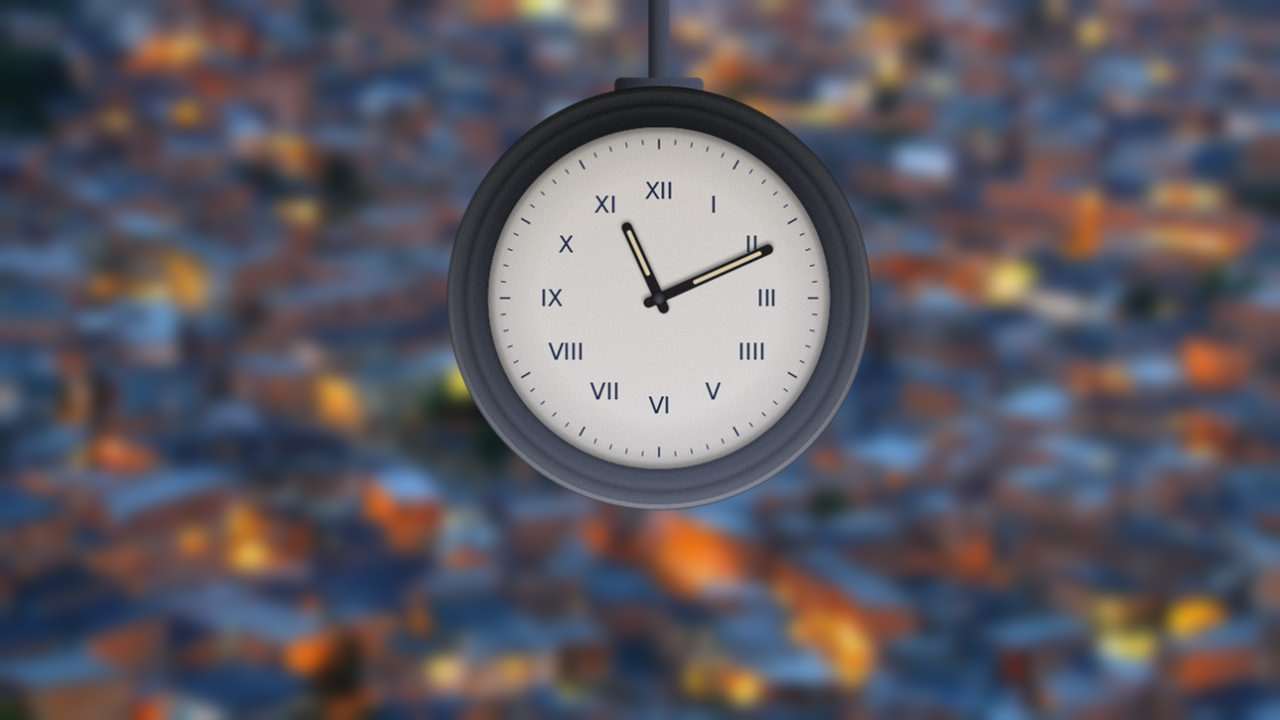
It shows 11h11
